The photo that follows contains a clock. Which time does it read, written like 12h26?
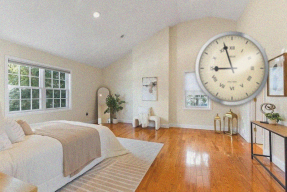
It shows 8h57
